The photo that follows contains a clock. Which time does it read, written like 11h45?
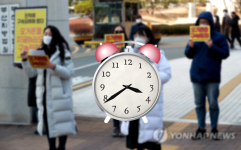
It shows 3h39
